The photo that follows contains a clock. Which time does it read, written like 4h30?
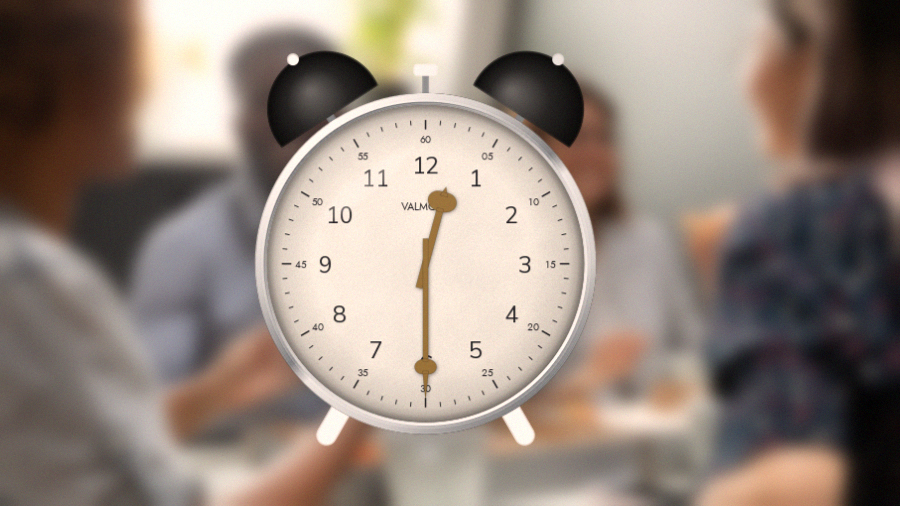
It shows 12h30
